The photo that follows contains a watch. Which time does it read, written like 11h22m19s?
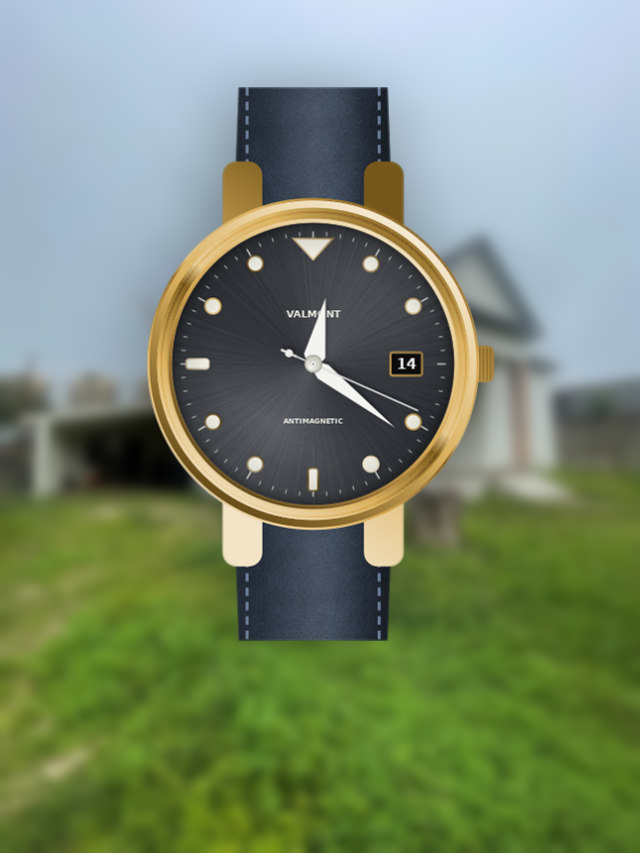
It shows 12h21m19s
